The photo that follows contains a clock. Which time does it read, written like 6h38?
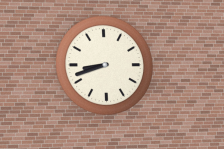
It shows 8h42
